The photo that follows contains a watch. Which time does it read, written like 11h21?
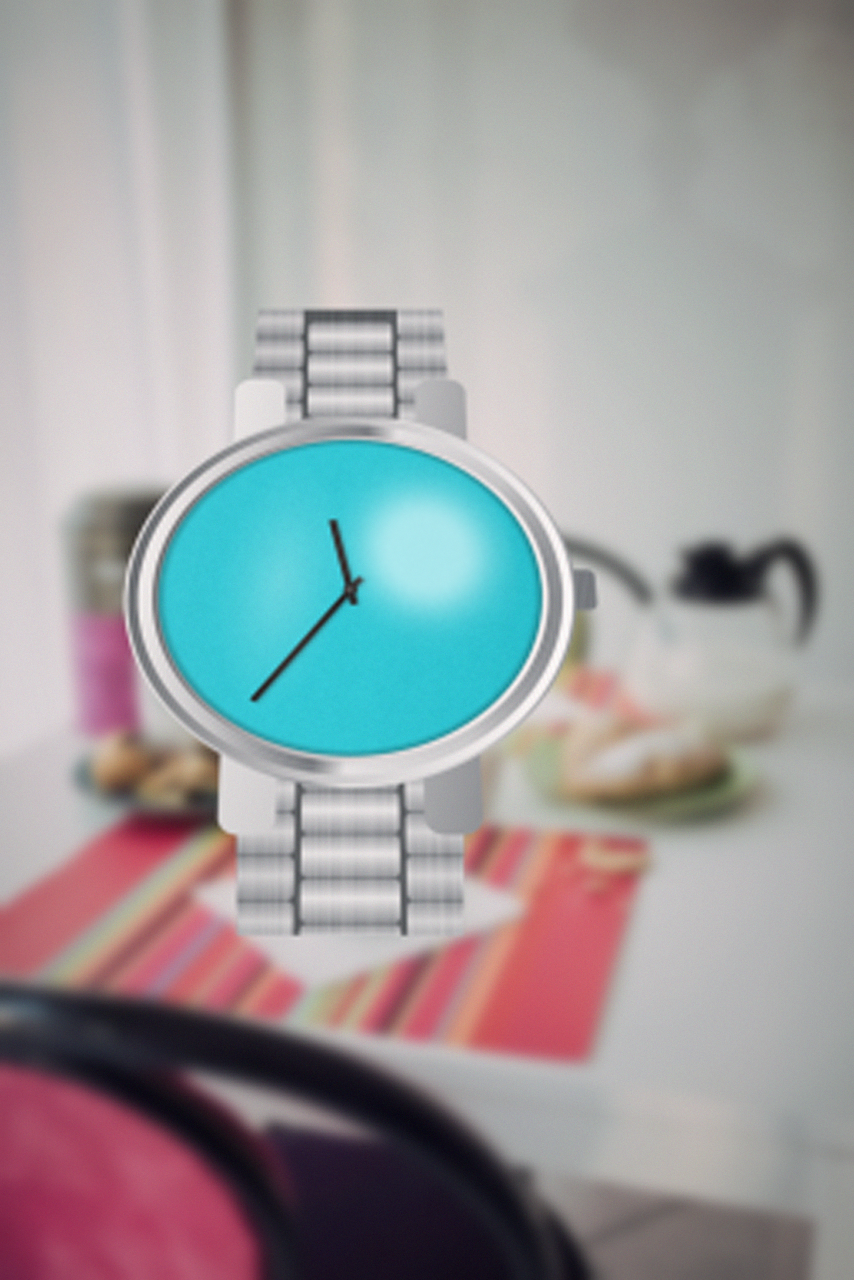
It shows 11h36
